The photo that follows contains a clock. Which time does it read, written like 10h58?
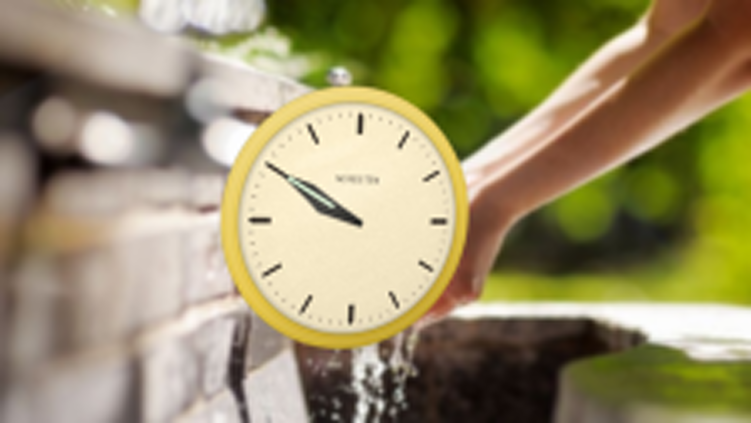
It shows 9h50
